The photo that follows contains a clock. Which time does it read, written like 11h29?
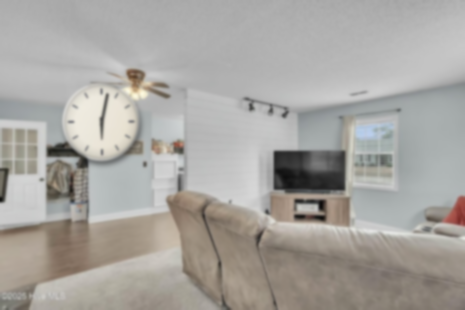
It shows 6h02
